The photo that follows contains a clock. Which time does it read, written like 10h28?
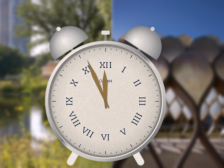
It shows 11h56
